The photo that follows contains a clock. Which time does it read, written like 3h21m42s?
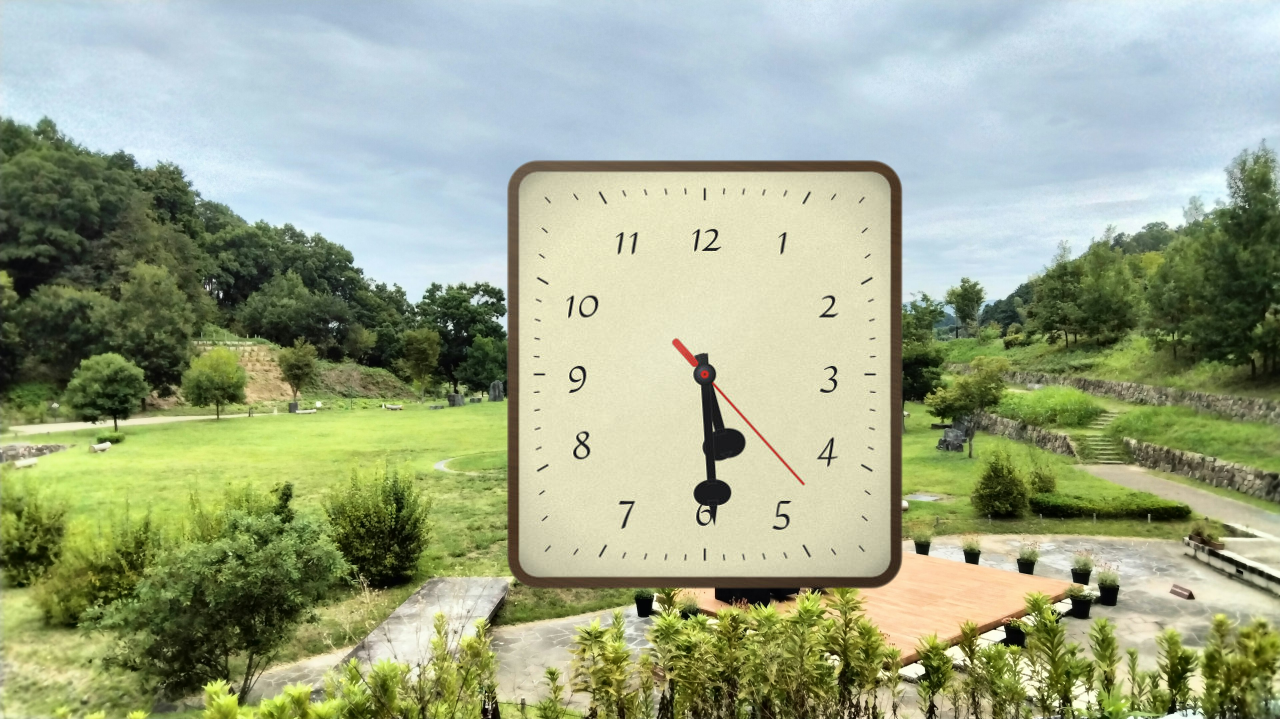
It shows 5h29m23s
